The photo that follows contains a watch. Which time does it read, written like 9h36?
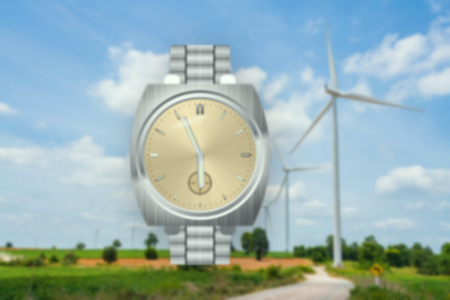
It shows 5h56
